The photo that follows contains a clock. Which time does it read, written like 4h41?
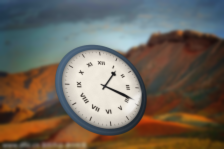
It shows 1h19
